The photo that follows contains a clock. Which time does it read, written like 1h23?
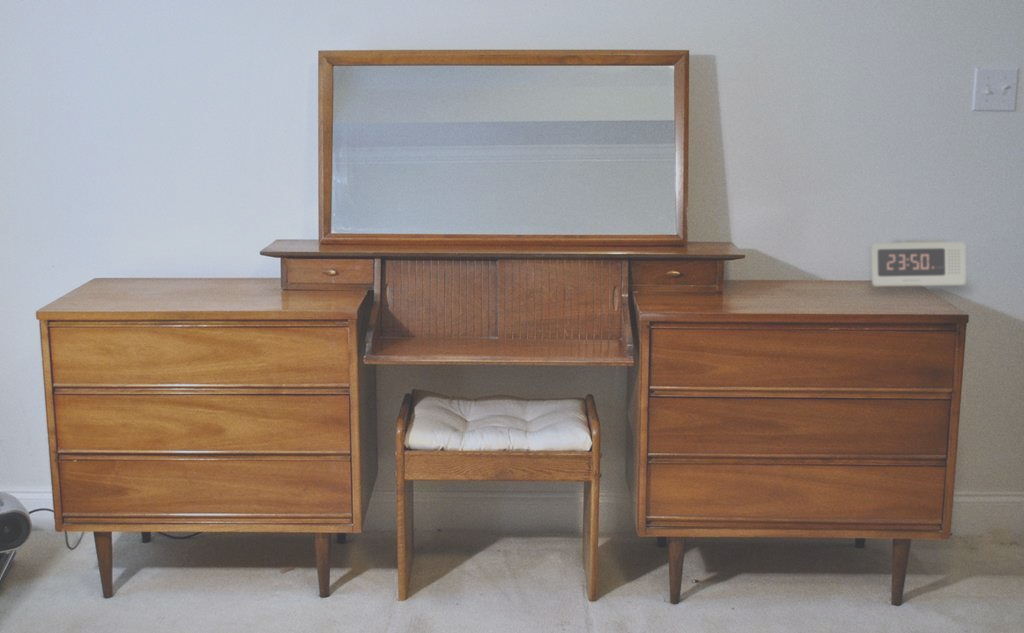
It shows 23h50
